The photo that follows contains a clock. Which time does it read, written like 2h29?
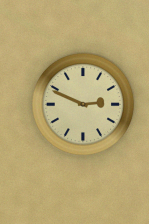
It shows 2h49
